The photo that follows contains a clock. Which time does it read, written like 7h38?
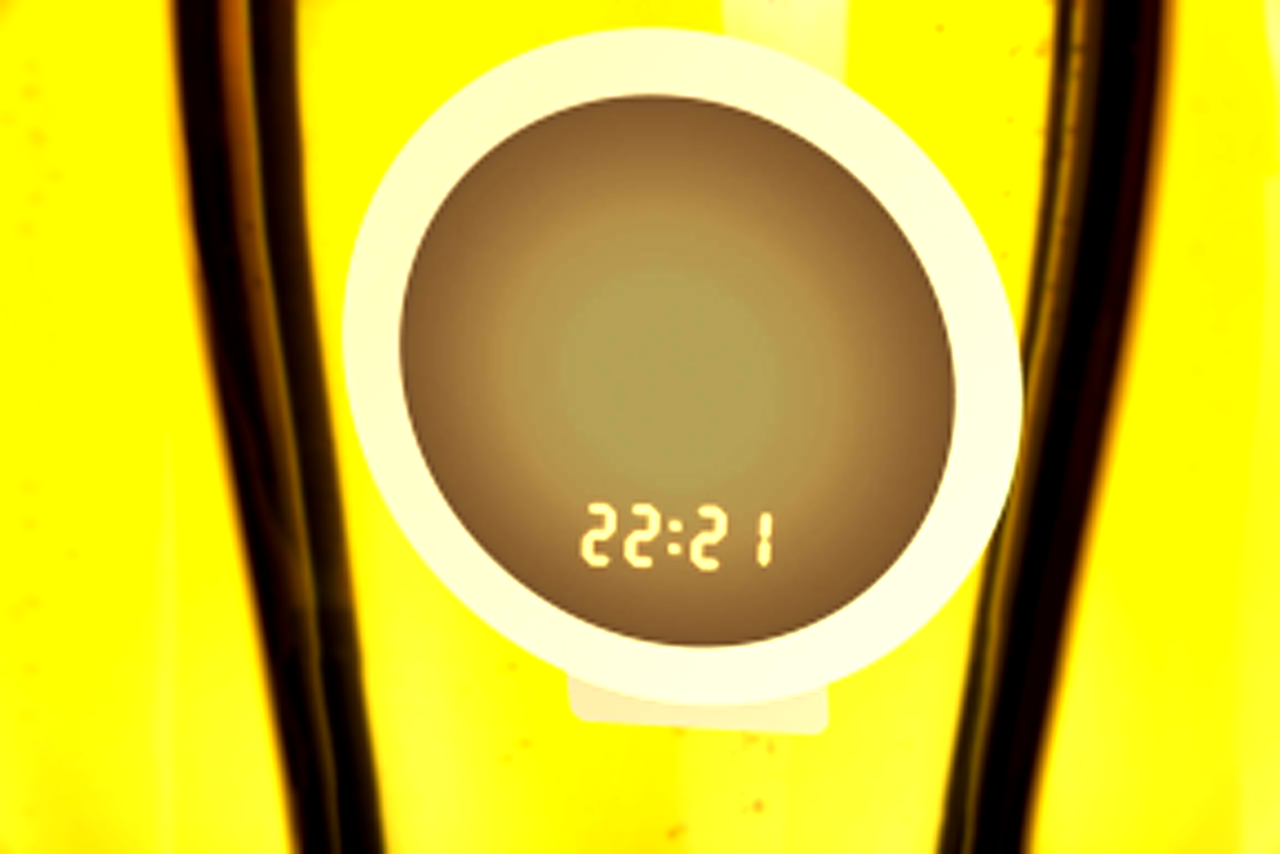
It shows 22h21
